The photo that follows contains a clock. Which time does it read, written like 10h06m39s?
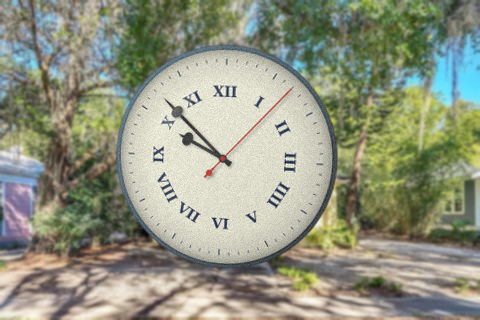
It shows 9h52m07s
